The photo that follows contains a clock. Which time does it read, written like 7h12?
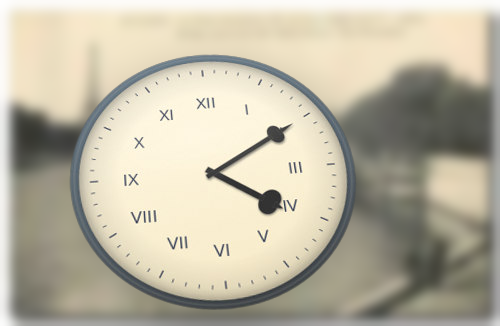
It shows 4h10
